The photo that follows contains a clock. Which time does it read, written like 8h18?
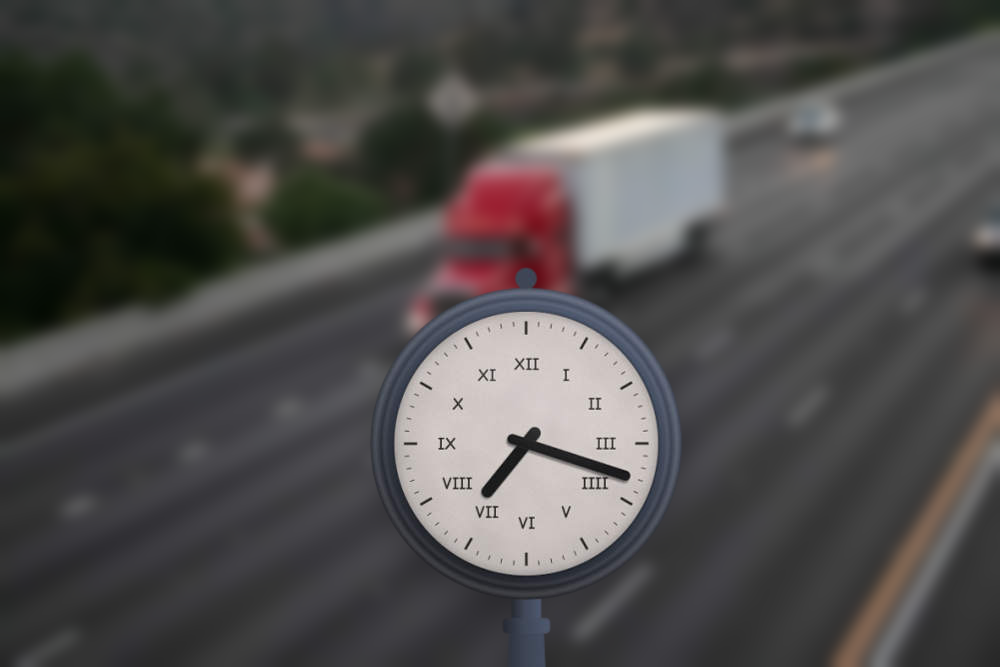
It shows 7h18
